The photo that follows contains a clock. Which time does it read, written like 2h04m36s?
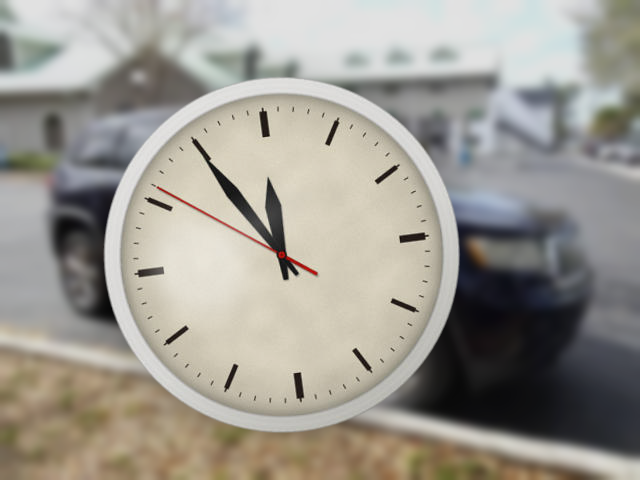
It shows 11h54m51s
